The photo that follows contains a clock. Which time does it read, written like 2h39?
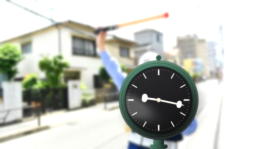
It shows 9h17
